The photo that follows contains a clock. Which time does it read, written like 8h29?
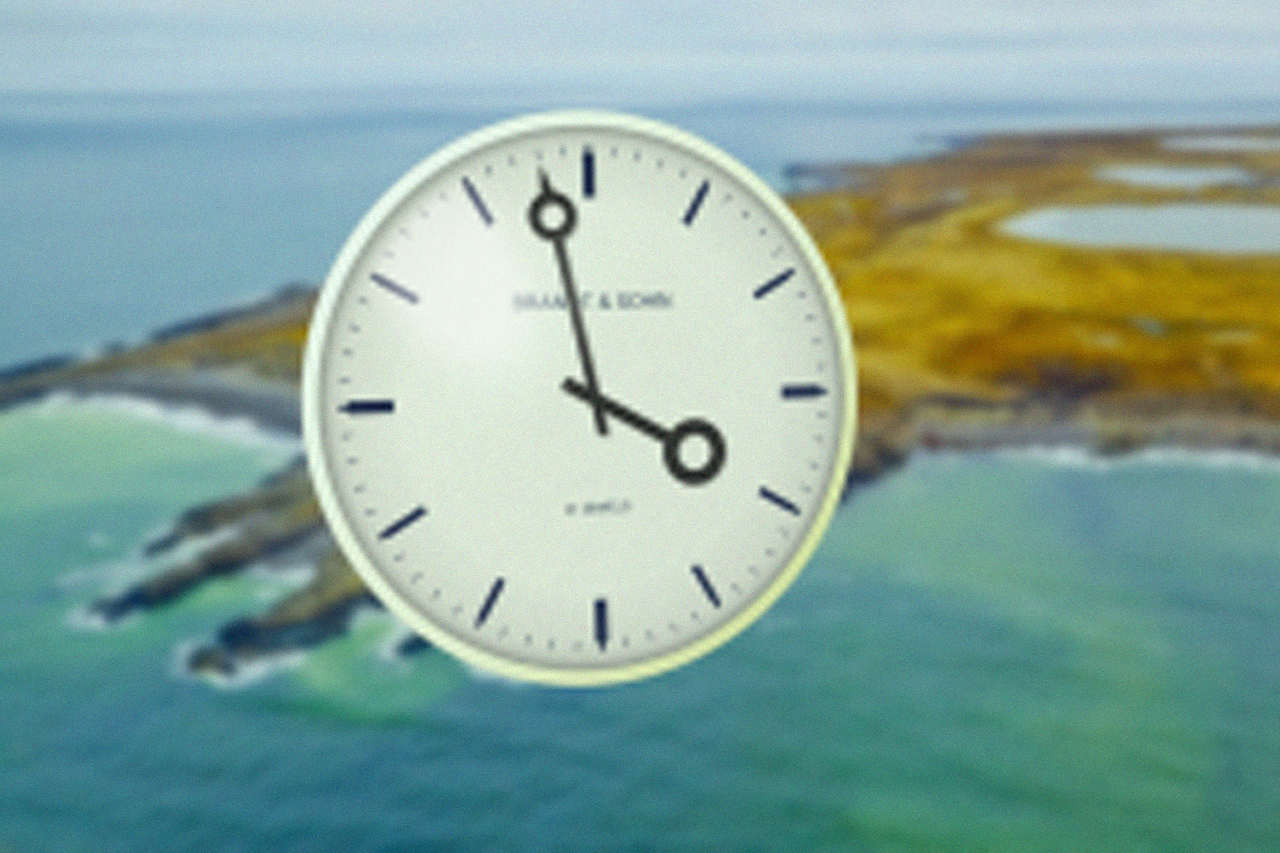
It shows 3h58
